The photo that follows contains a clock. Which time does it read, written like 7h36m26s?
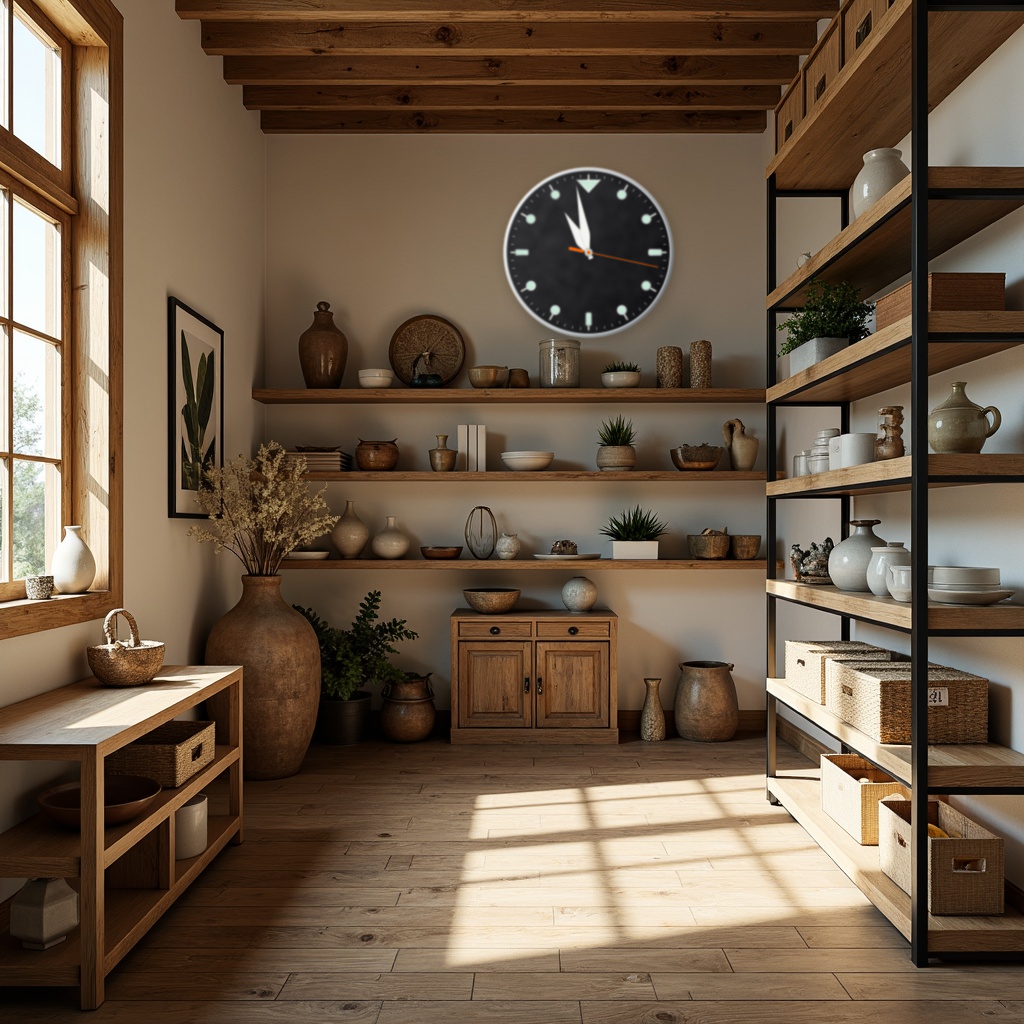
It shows 10h58m17s
